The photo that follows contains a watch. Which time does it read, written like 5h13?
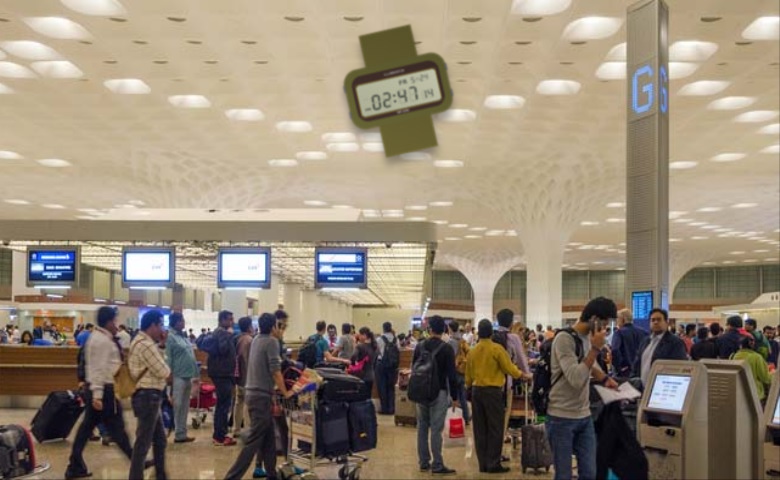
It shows 2h47
